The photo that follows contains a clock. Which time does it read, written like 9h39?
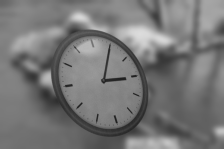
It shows 3h05
